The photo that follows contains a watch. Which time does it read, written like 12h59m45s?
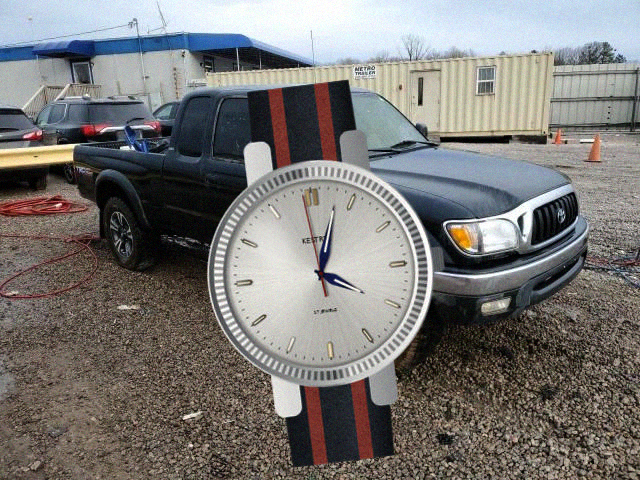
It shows 4h02m59s
